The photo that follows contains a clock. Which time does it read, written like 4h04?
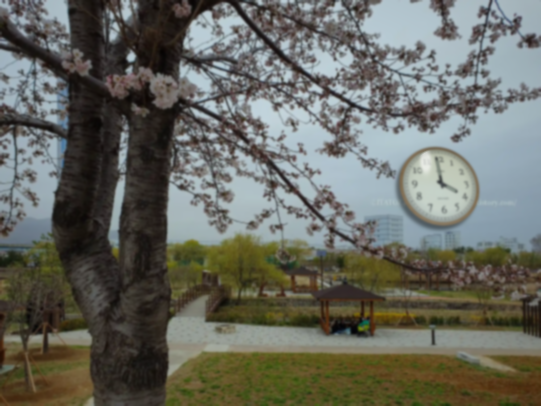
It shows 3h59
